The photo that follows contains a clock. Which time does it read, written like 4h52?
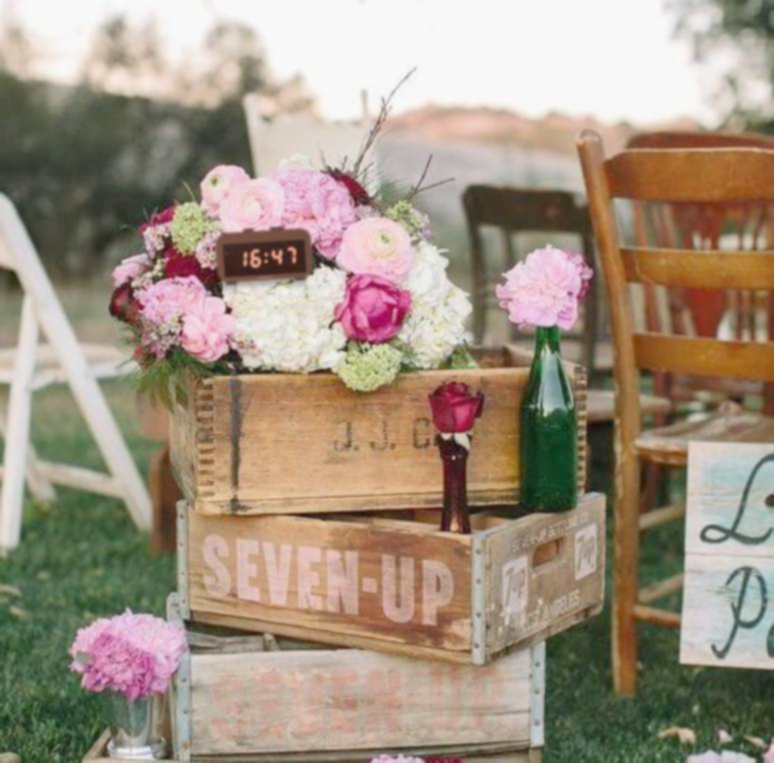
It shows 16h47
